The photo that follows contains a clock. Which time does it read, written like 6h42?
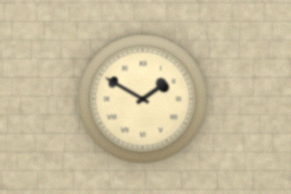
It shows 1h50
